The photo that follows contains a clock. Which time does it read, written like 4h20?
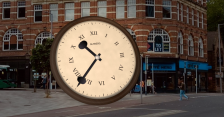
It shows 10h37
